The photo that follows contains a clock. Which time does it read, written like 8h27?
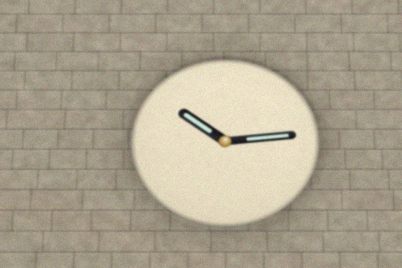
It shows 10h14
